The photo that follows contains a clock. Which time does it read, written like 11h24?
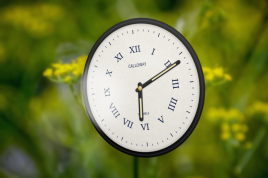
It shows 6h11
